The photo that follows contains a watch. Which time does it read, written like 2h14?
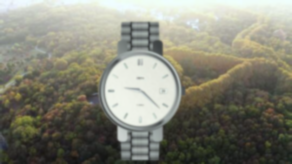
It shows 9h22
